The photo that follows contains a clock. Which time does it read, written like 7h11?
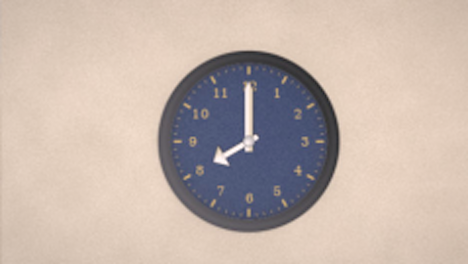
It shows 8h00
